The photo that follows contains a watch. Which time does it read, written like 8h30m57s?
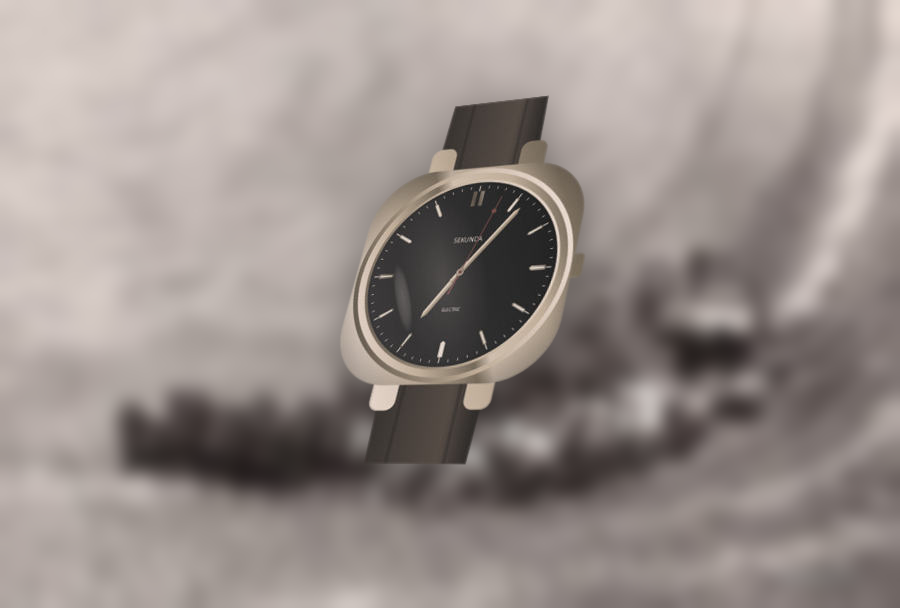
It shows 7h06m03s
